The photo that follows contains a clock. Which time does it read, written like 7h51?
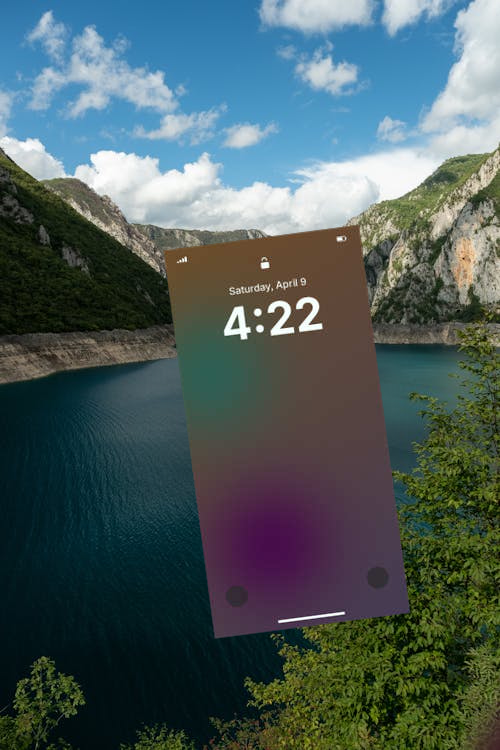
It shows 4h22
